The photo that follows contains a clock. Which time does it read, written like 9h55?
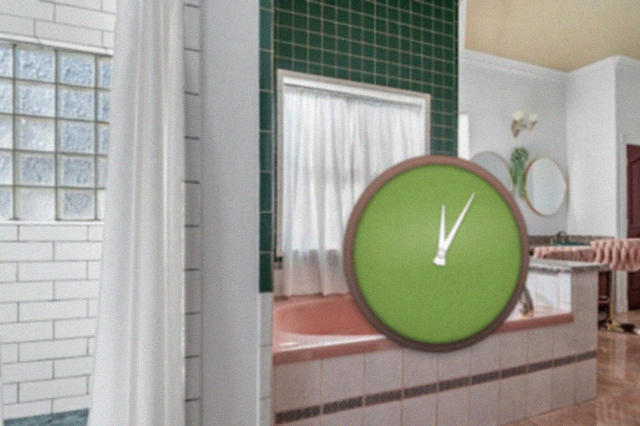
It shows 12h05
